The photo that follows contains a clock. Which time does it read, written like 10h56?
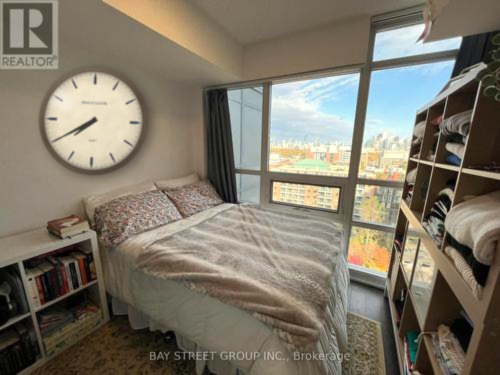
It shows 7h40
